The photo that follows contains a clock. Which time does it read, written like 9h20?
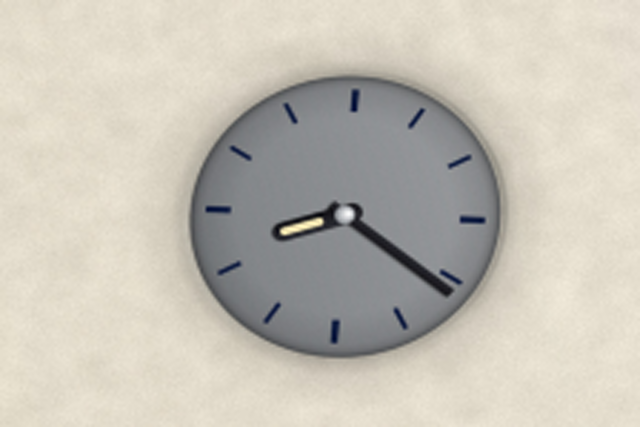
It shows 8h21
